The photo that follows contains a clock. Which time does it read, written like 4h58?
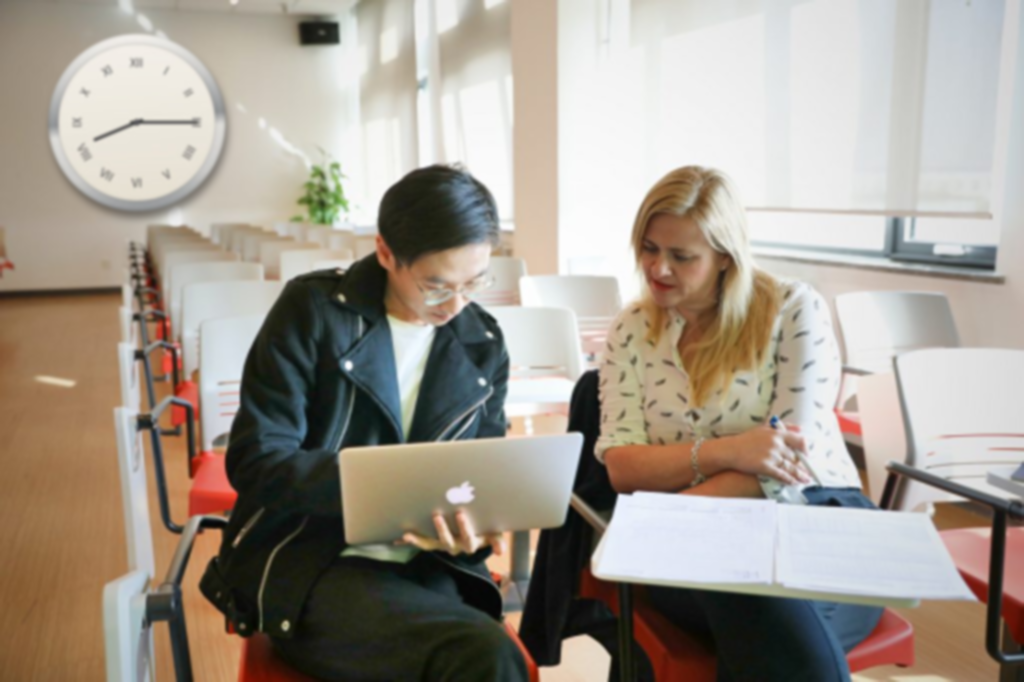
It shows 8h15
